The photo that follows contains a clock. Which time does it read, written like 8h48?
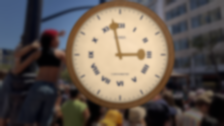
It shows 2h58
